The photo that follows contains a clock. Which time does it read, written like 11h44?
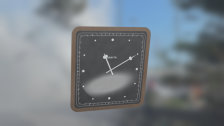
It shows 11h10
